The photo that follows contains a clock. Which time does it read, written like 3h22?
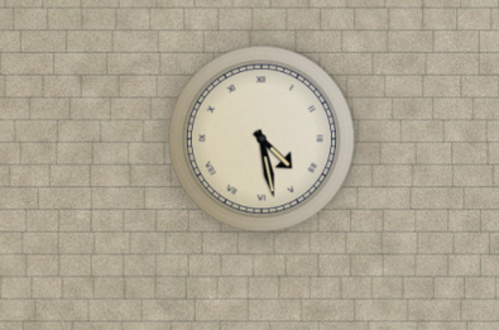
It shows 4h28
